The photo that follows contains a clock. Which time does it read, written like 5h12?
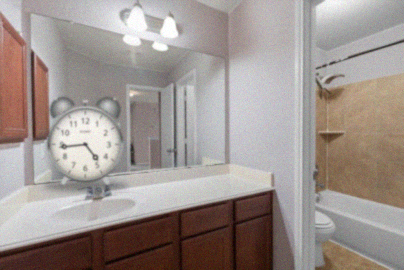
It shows 4h44
